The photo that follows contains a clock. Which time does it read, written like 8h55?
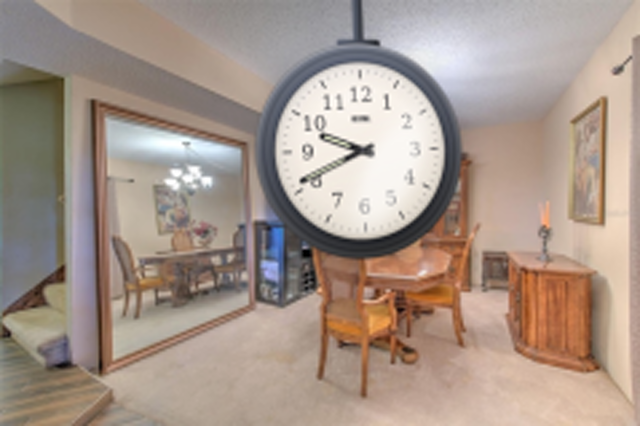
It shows 9h41
